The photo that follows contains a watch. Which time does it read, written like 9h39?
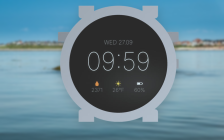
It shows 9h59
